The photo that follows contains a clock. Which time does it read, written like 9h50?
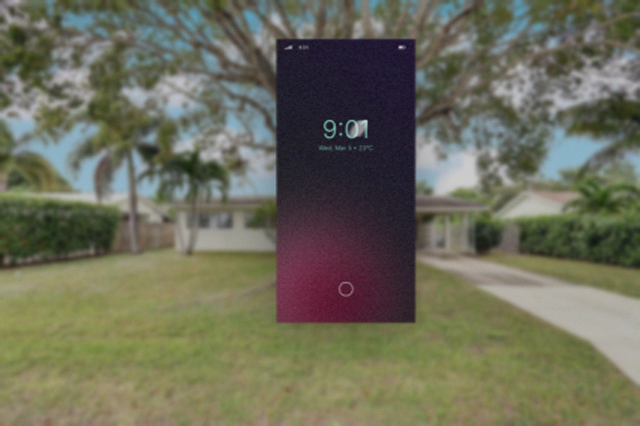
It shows 9h01
